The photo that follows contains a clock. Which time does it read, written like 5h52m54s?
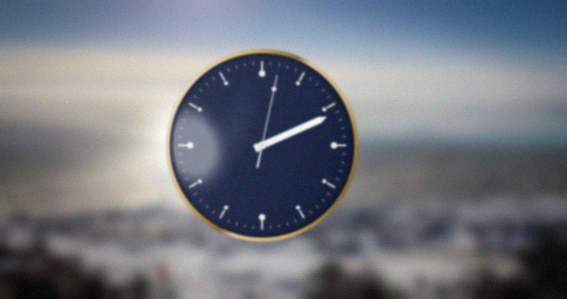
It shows 2h11m02s
